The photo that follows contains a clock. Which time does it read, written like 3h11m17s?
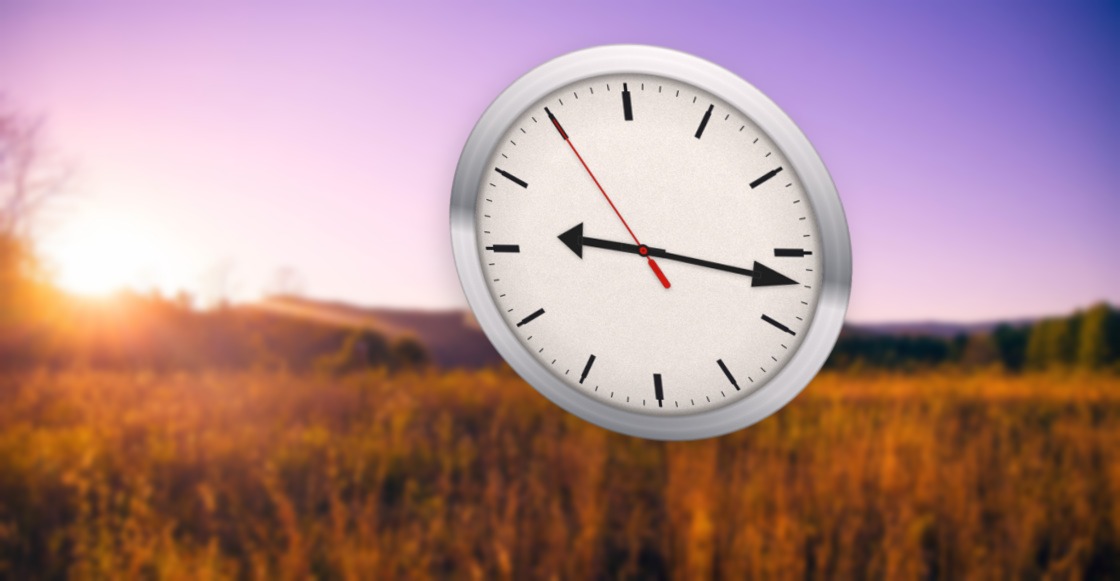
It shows 9h16m55s
